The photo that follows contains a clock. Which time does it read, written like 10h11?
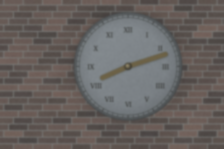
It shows 8h12
